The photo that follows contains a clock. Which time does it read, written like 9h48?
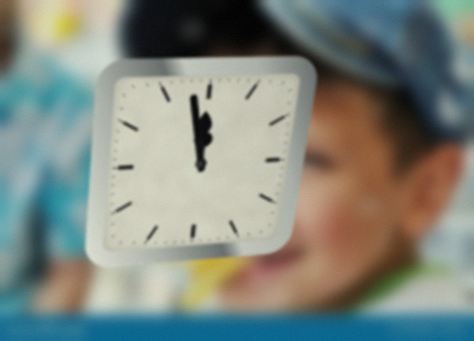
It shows 11h58
